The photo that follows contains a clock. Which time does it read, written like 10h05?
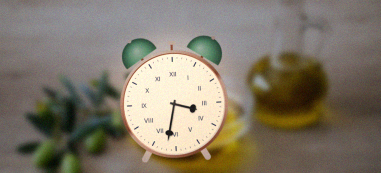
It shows 3h32
